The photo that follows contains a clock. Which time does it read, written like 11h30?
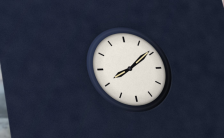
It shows 8h09
